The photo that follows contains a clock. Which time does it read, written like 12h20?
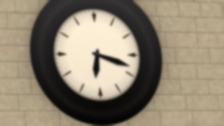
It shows 6h18
